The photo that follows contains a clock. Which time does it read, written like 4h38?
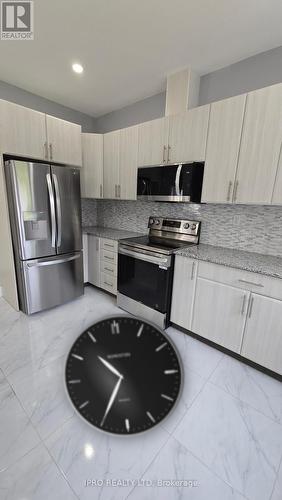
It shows 10h35
